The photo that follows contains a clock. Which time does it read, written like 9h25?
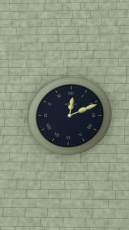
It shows 12h11
